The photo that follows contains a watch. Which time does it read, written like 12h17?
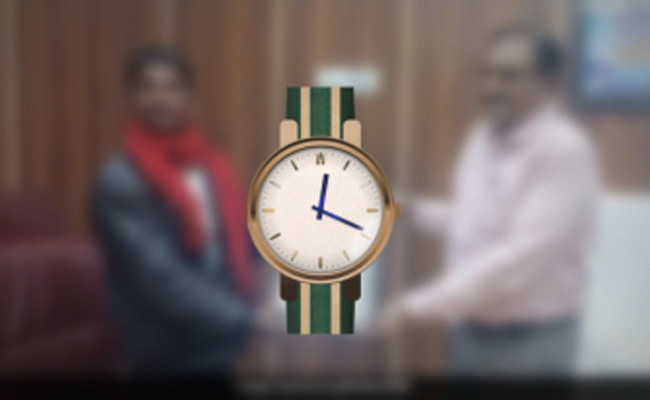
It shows 12h19
